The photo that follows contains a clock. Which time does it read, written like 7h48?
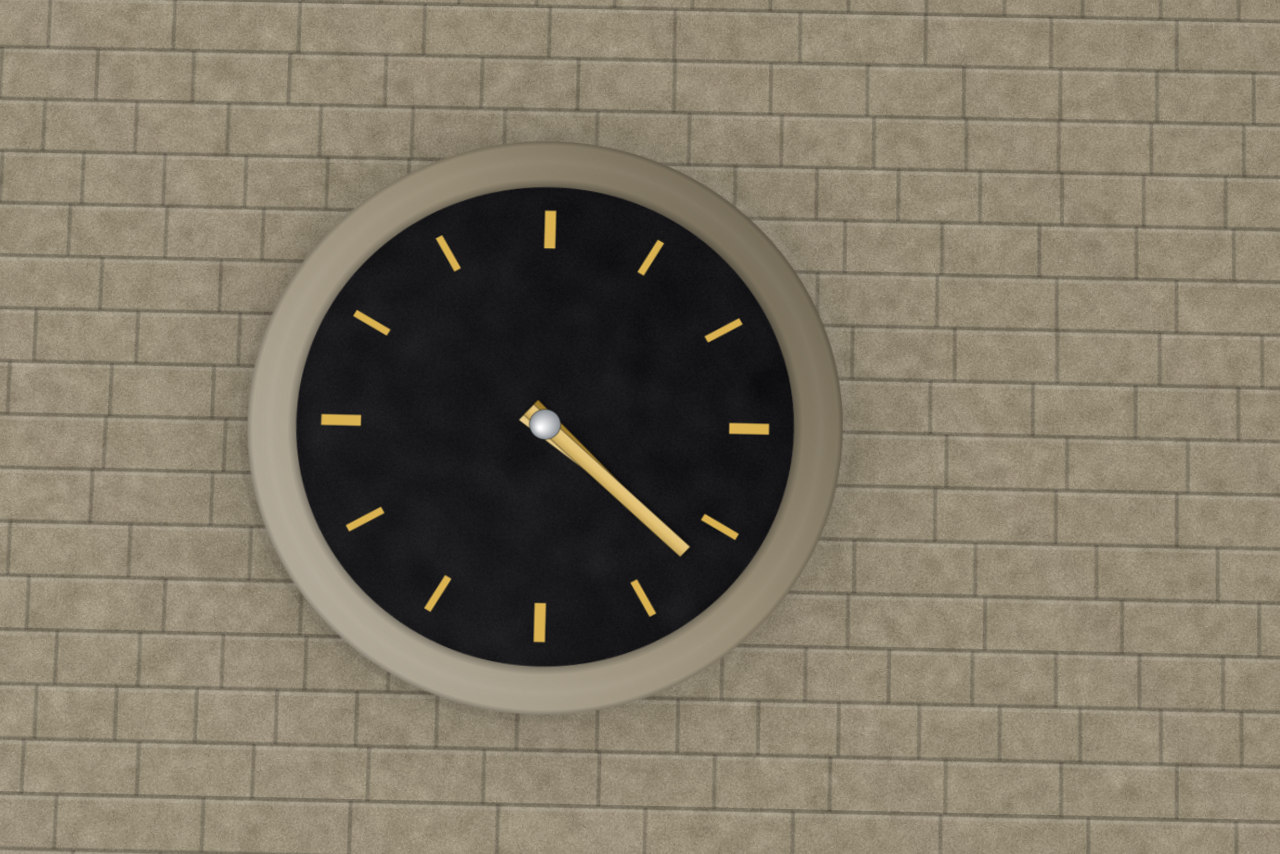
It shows 4h22
